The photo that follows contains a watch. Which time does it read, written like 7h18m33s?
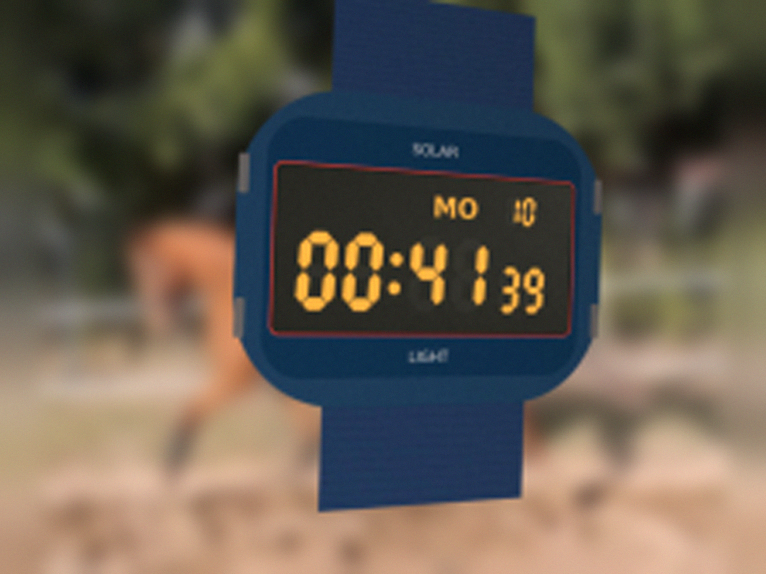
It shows 0h41m39s
